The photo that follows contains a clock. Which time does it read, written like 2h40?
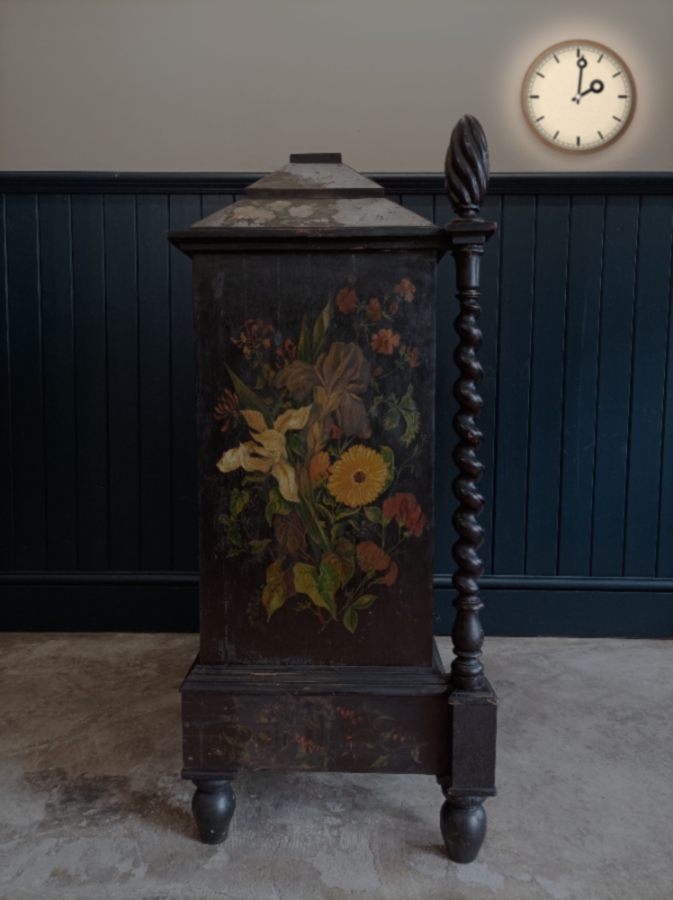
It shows 2h01
